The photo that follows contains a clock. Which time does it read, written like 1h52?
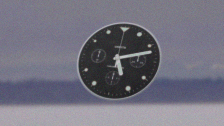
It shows 5h12
